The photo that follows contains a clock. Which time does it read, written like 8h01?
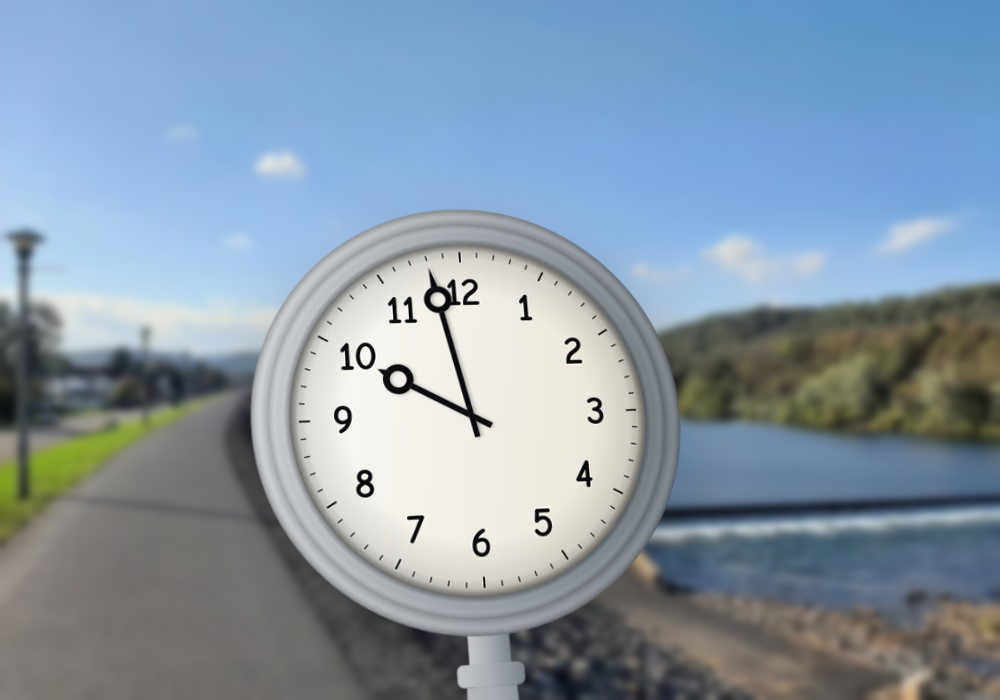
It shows 9h58
